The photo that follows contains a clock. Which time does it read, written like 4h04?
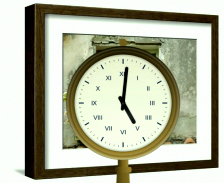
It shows 5h01
